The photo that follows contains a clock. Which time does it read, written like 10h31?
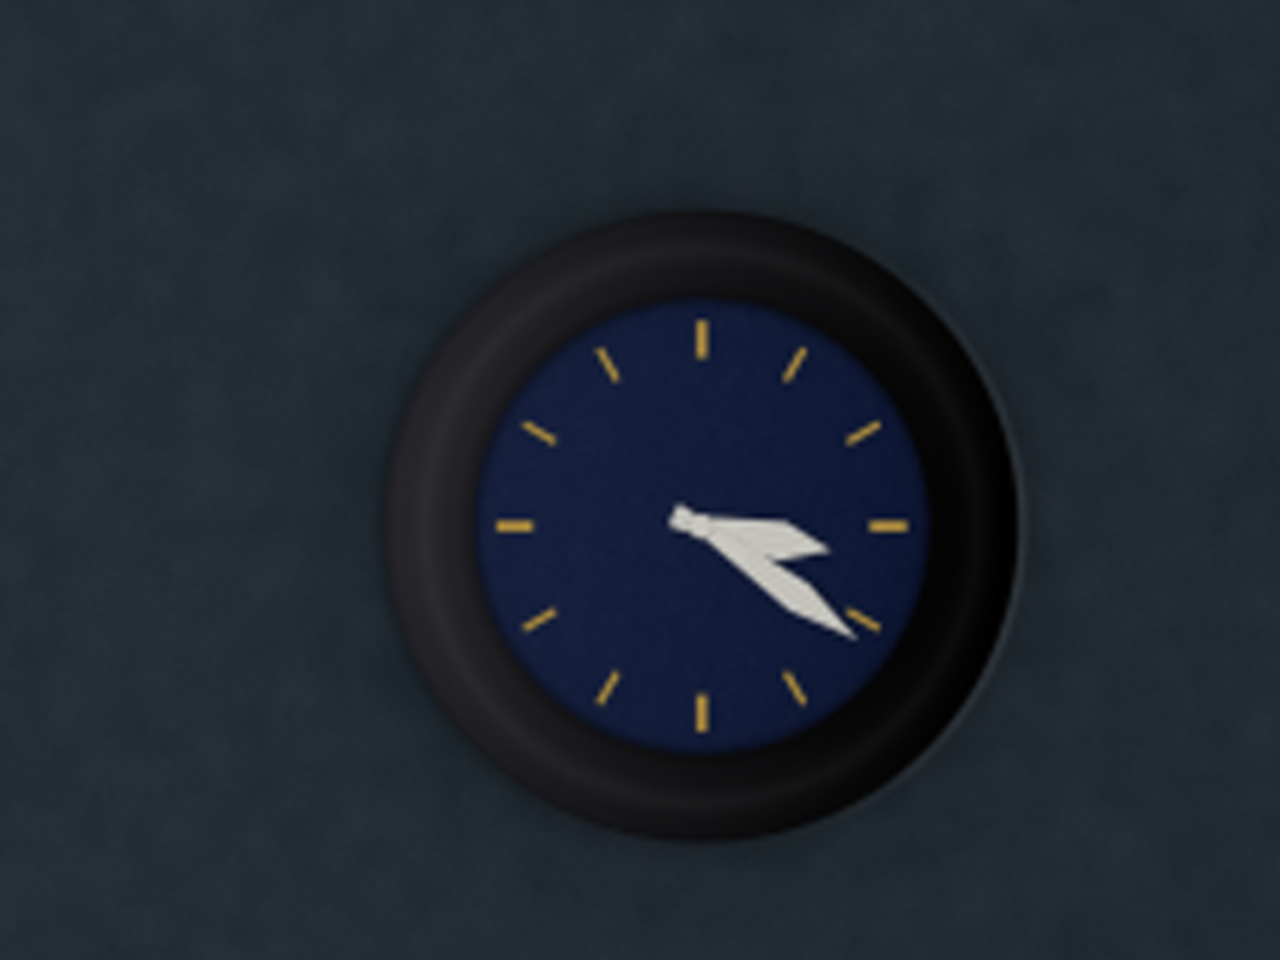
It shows 3h21
